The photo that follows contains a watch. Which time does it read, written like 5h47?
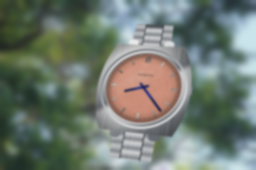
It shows 8h23
